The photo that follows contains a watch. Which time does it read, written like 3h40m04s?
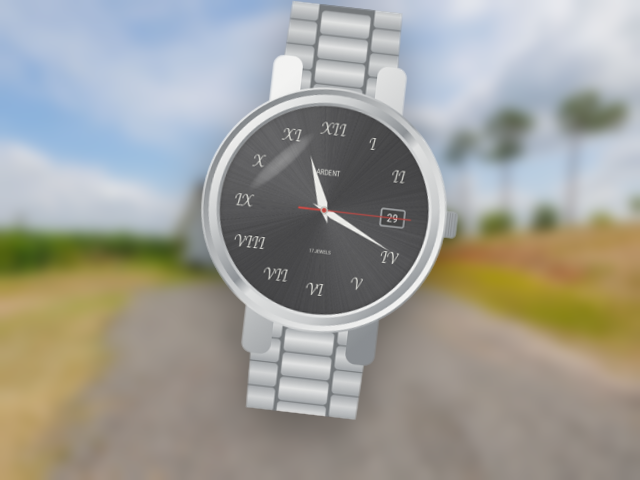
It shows 11h19m15s
